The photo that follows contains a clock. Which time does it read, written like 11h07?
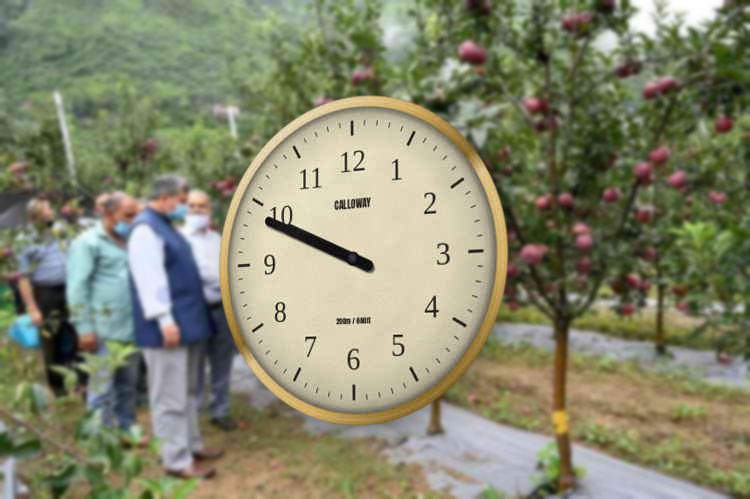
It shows 9h49
